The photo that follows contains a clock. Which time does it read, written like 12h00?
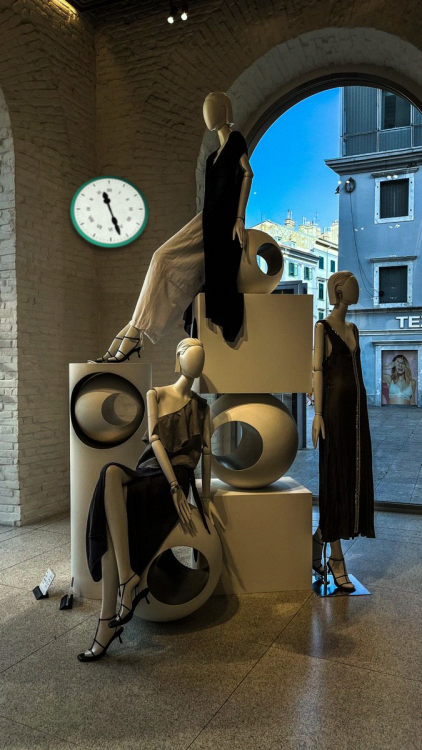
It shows 11h27
